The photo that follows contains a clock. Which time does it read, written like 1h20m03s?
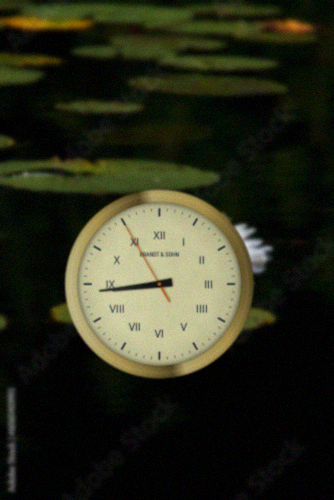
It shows 8h43m55s
